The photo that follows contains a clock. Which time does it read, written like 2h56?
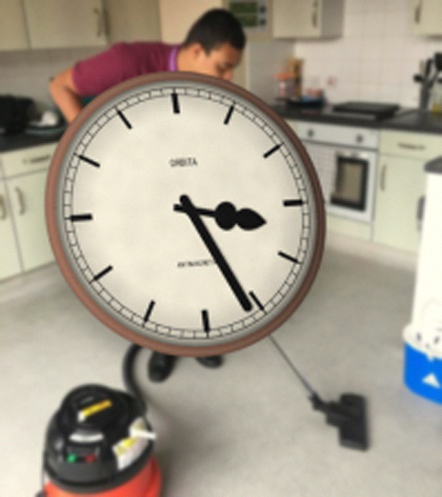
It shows 3h26
